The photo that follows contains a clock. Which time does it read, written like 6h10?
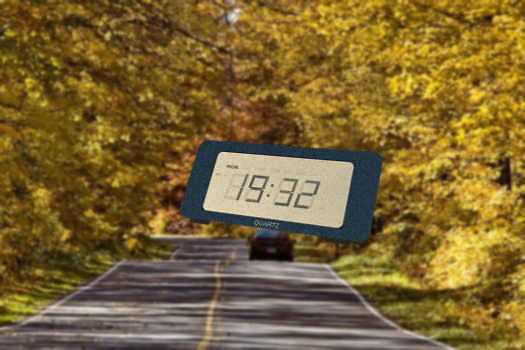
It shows 19h32
